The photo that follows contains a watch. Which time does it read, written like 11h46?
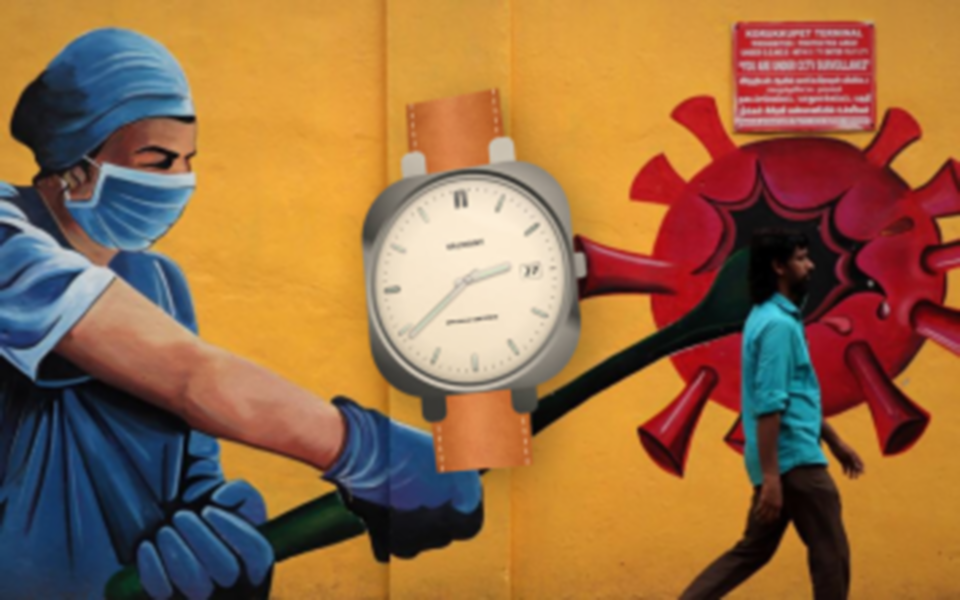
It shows 2h39
